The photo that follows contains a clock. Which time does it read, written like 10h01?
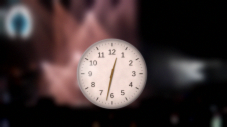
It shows 12h32
